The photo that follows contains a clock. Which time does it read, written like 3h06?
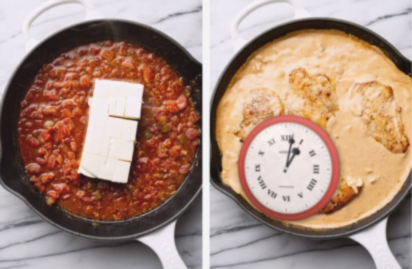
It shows 1h02
